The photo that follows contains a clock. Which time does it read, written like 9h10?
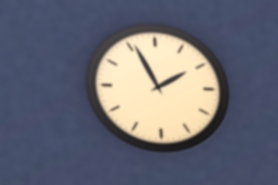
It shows 1h56
